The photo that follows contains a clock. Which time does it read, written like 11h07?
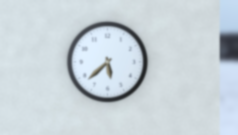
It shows 5h38
